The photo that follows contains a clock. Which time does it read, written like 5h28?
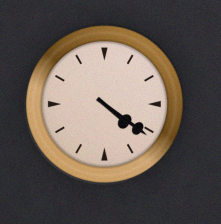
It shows 4h21
